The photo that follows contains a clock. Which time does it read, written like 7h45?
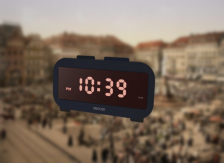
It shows 10h39
